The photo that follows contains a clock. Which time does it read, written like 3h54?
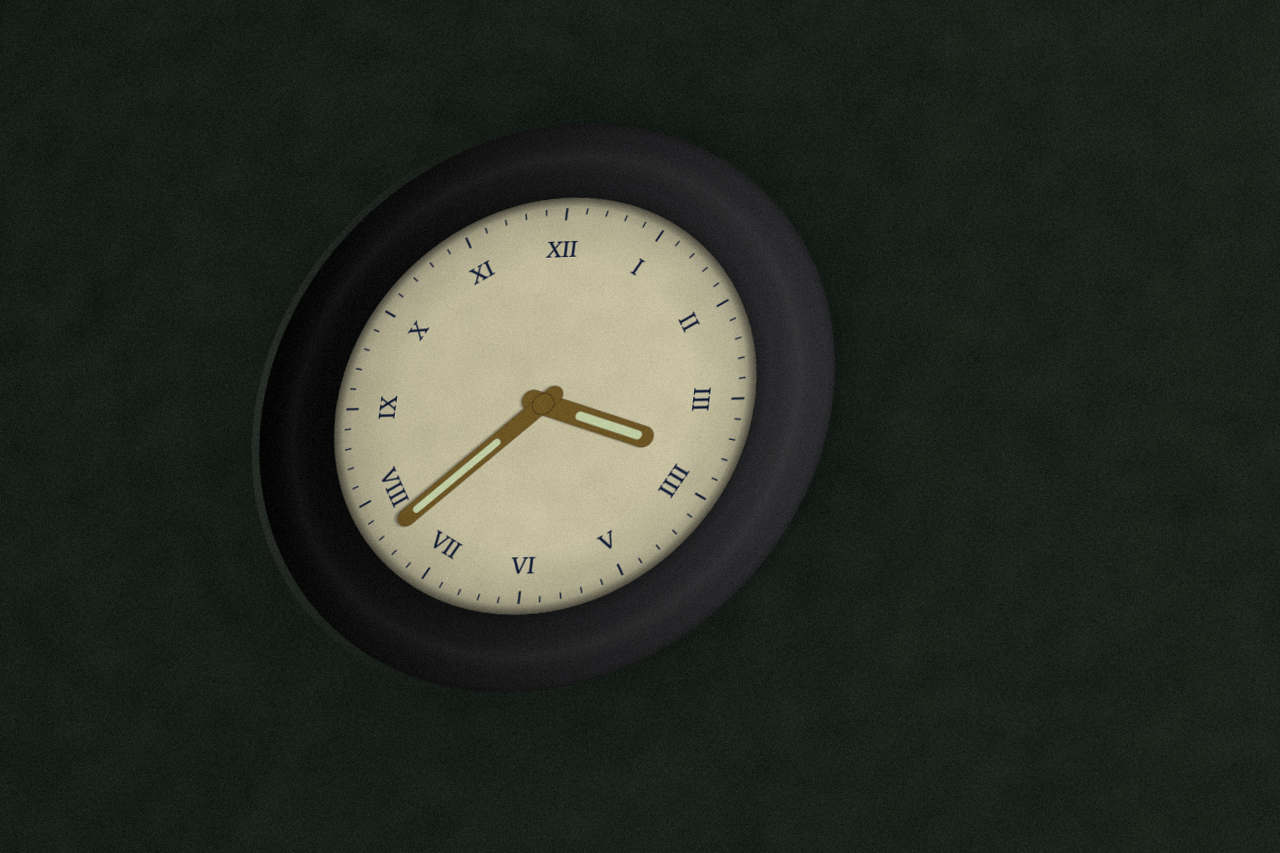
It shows 3h38
